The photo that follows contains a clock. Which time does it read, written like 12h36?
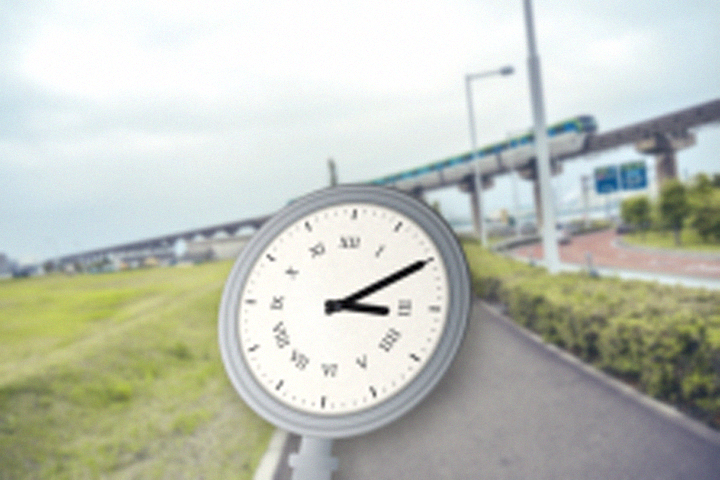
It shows 3h10
